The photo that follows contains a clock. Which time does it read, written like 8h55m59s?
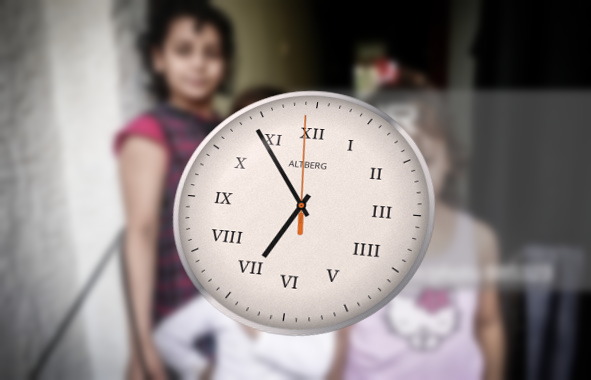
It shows 6h53m59s
